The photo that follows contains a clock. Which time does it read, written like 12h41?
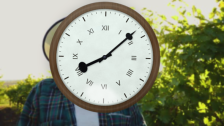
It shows 8h08
